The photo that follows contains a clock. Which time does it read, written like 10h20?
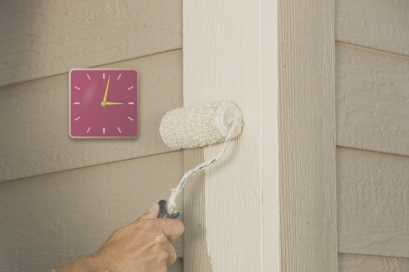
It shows 3h02
